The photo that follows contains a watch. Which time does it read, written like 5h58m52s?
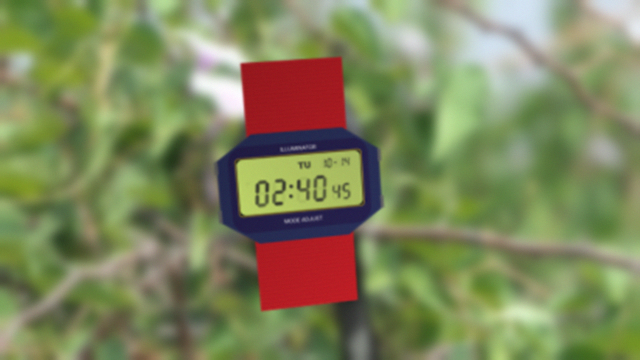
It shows 2h40m45s
